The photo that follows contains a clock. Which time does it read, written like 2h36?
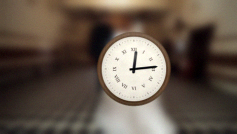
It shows 12h14
